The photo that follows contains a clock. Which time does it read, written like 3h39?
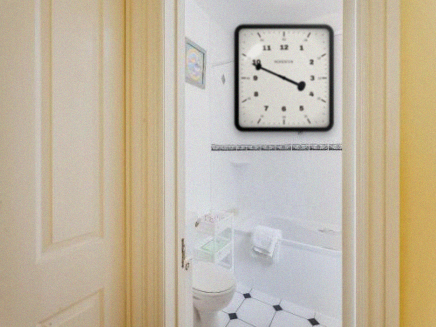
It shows 3h49
